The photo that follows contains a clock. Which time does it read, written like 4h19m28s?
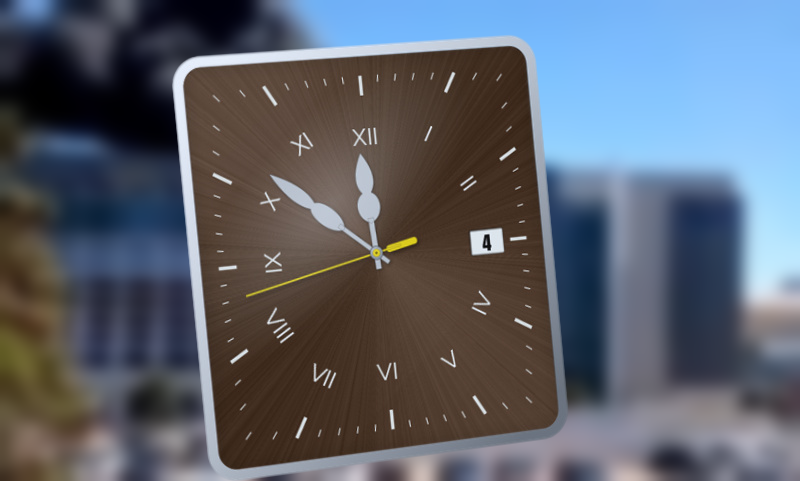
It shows 11h51m43s
